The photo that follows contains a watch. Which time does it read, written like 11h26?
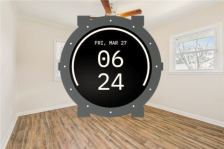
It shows 6h24
